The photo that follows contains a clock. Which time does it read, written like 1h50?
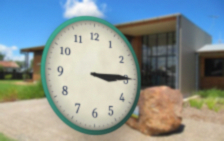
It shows 3h15
